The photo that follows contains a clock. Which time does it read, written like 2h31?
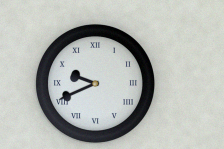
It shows 9h41
